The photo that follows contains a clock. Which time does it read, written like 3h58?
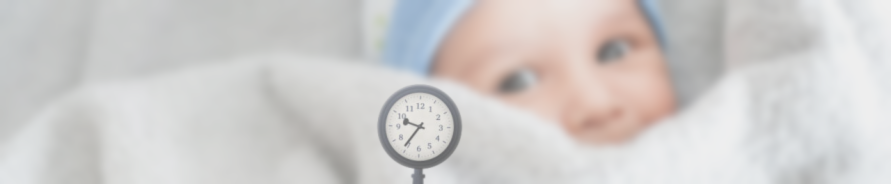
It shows 9h36
